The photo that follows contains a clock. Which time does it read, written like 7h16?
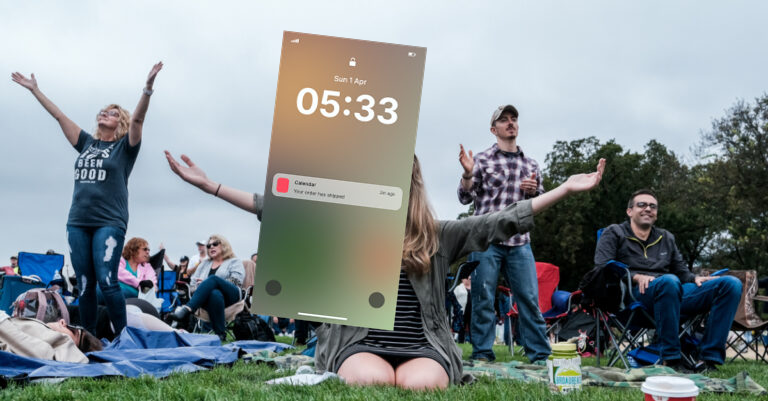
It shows 5h33
